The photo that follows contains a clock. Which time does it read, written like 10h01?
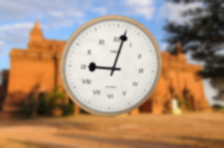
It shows 9h02
